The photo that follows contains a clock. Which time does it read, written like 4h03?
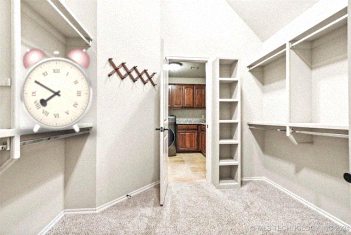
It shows 7h50
